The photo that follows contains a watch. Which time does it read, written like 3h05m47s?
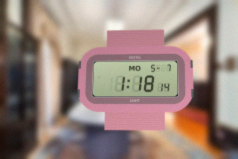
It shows 1h18m14s
